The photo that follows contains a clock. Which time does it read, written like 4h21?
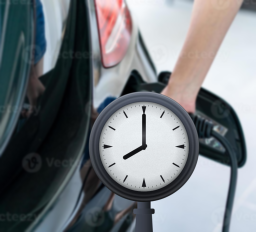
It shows 8h00
